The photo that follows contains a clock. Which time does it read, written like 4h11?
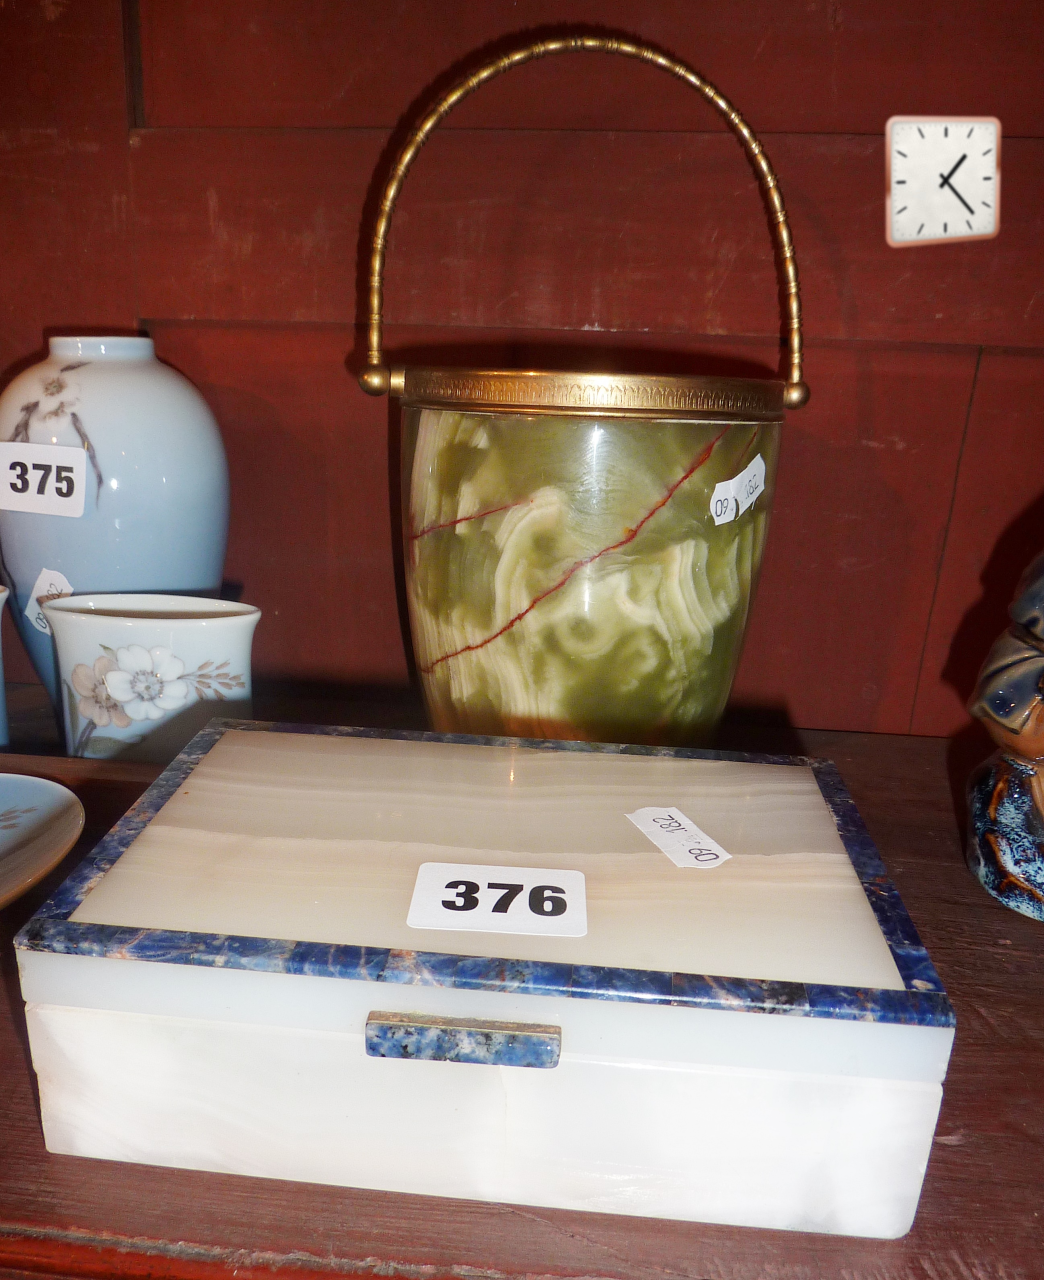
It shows 1h23
